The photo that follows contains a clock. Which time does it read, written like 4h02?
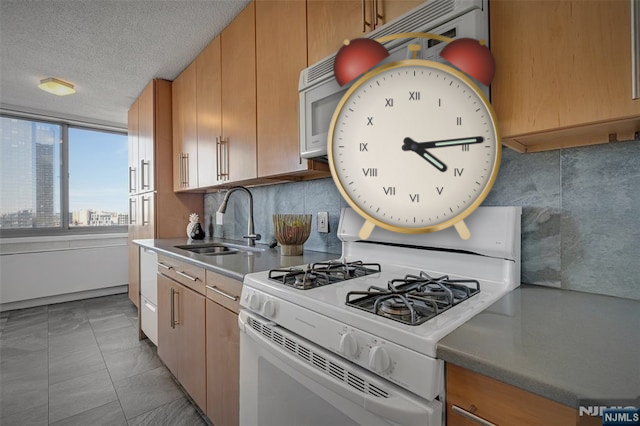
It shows 4h14
